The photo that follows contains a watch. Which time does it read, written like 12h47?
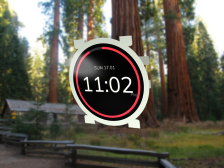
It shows 11h02
